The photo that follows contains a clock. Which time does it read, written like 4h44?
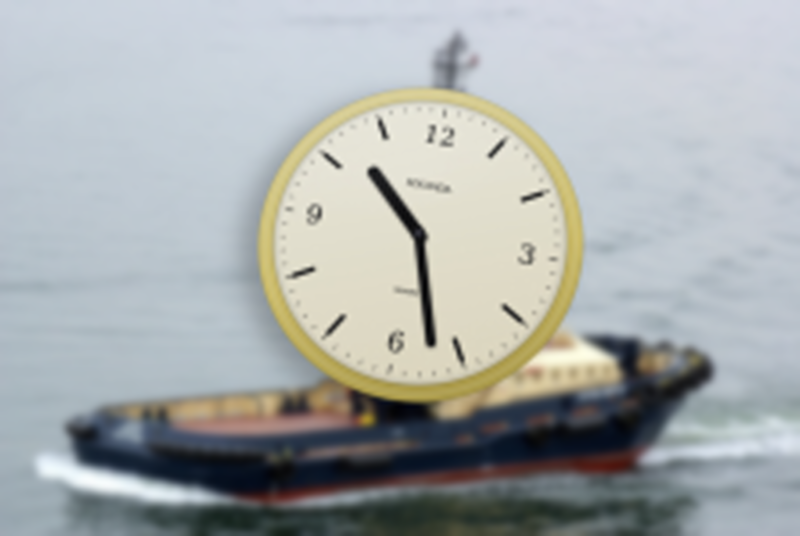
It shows 10h27
